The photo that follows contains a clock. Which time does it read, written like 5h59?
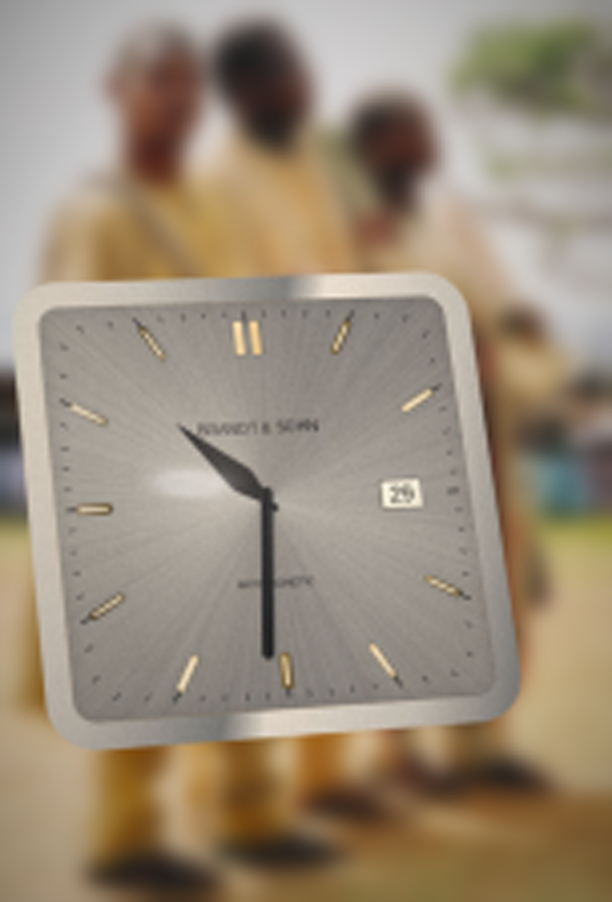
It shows 10h31
